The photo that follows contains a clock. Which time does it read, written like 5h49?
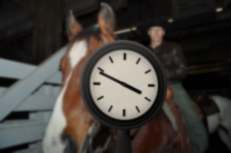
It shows 3h49
